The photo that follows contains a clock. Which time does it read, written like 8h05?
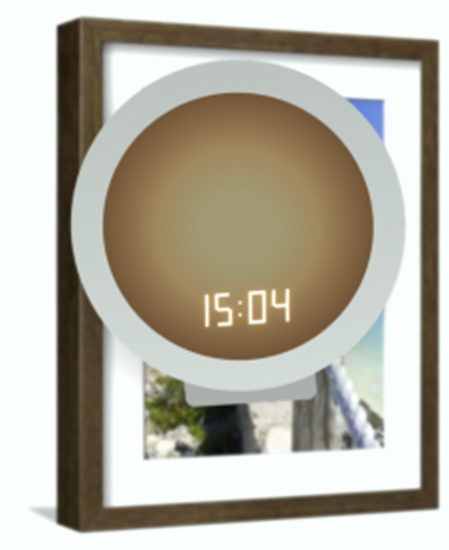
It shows 15h04
